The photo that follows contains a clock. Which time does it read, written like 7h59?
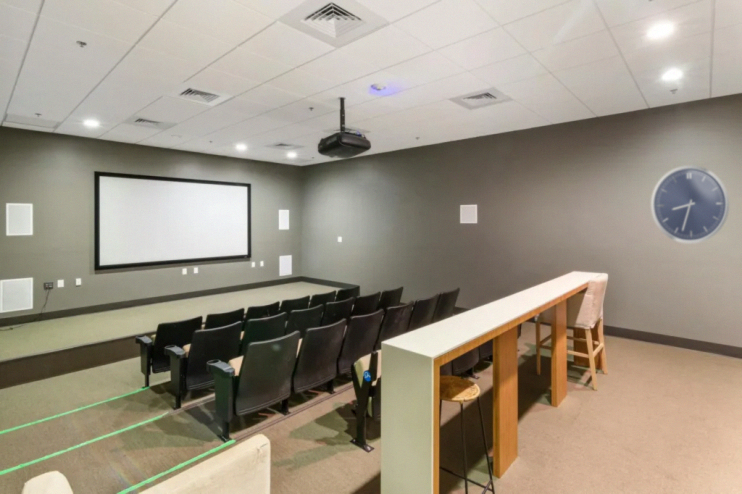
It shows 8h33
